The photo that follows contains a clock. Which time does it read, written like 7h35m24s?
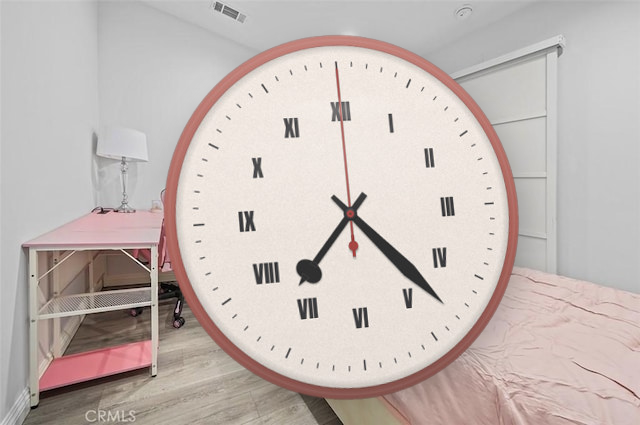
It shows 7h23m00s
